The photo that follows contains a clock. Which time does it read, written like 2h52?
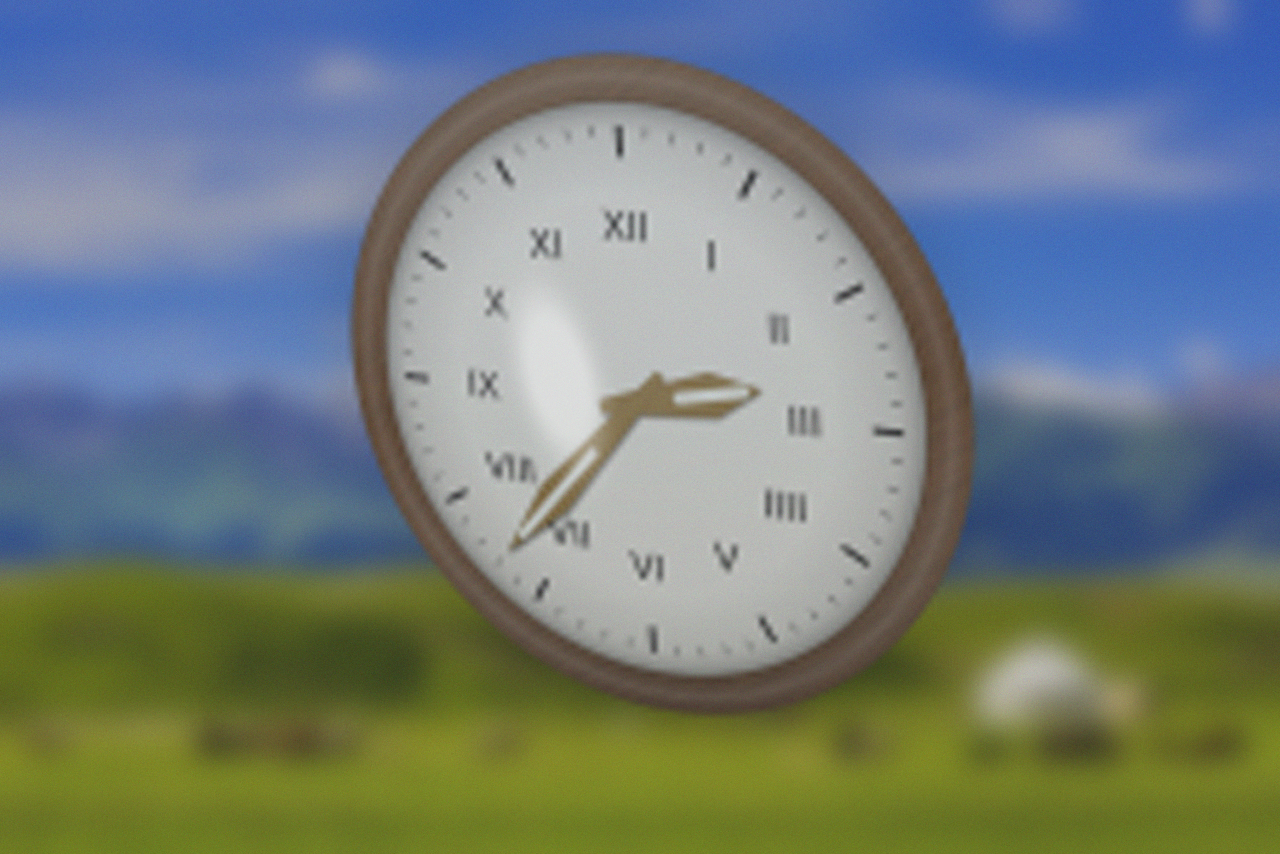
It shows 2h37
